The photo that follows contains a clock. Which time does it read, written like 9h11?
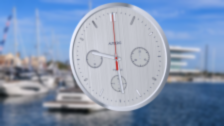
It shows 9h29
